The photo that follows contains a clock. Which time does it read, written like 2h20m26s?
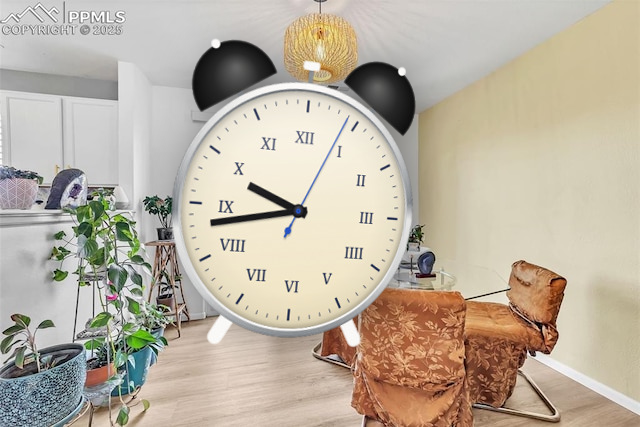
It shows 9h43m04s
